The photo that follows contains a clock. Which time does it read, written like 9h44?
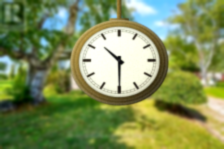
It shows 10h30
